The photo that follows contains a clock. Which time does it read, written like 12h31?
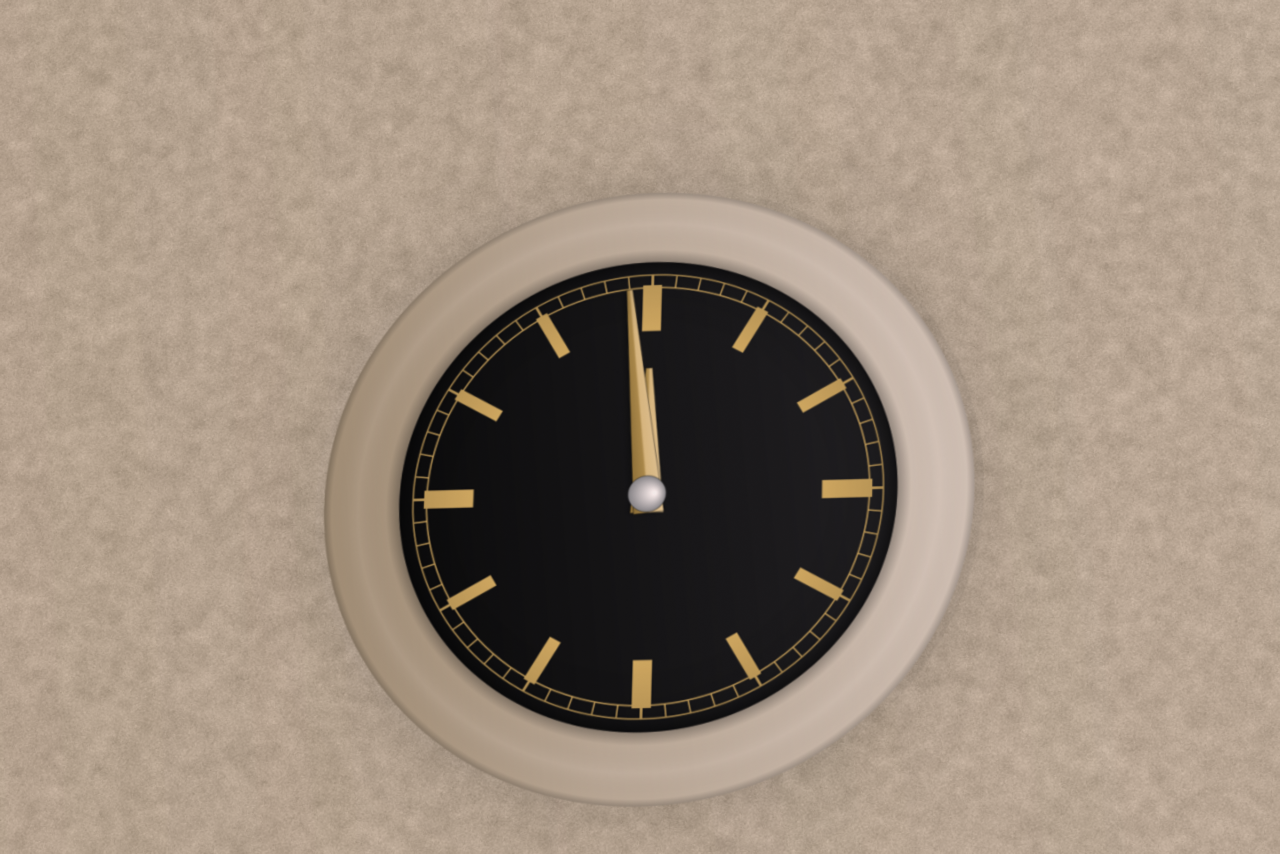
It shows 11h59
